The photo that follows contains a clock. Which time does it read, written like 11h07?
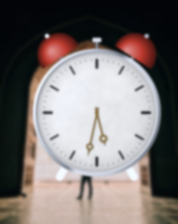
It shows 5h32
